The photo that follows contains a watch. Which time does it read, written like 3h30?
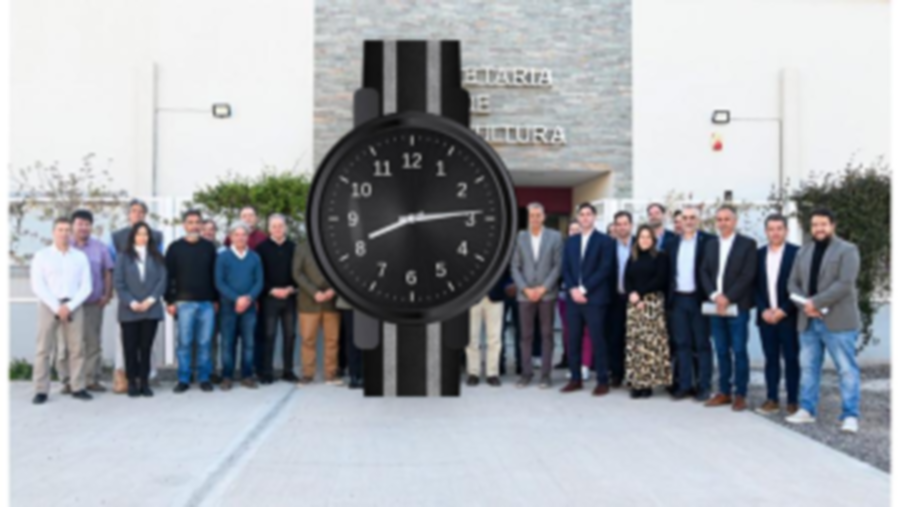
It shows 8h14
